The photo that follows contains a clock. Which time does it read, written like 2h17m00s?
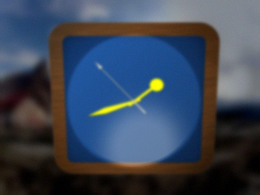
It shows 1h41m53s
